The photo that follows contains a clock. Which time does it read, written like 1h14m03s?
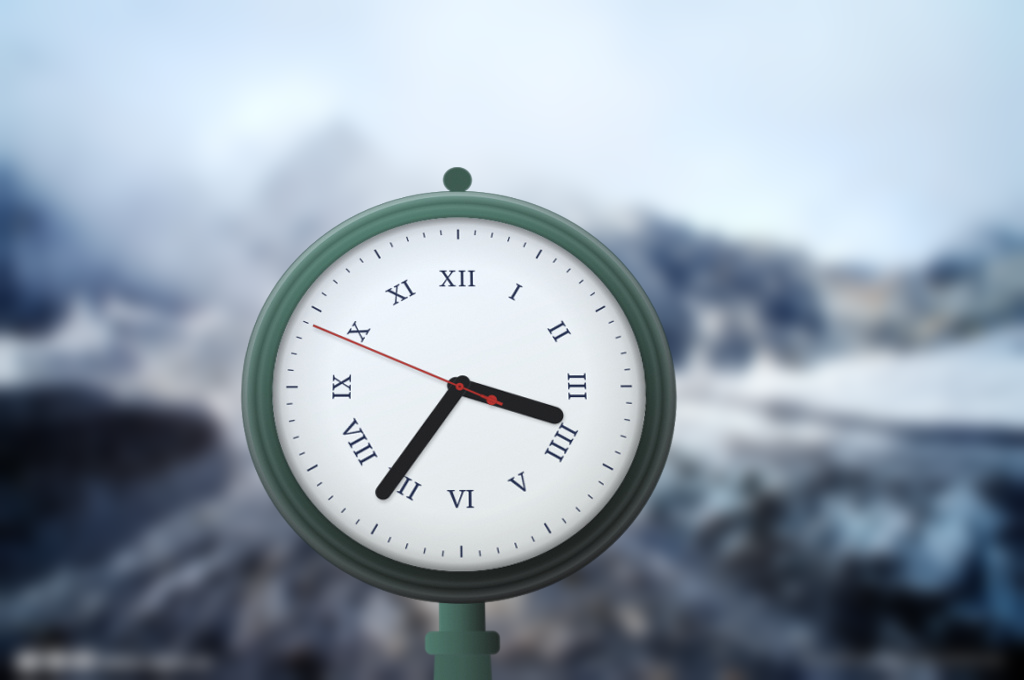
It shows 3h35m49s
